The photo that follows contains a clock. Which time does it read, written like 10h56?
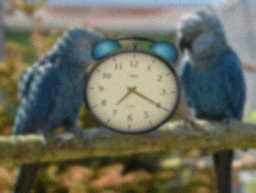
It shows 7h20
